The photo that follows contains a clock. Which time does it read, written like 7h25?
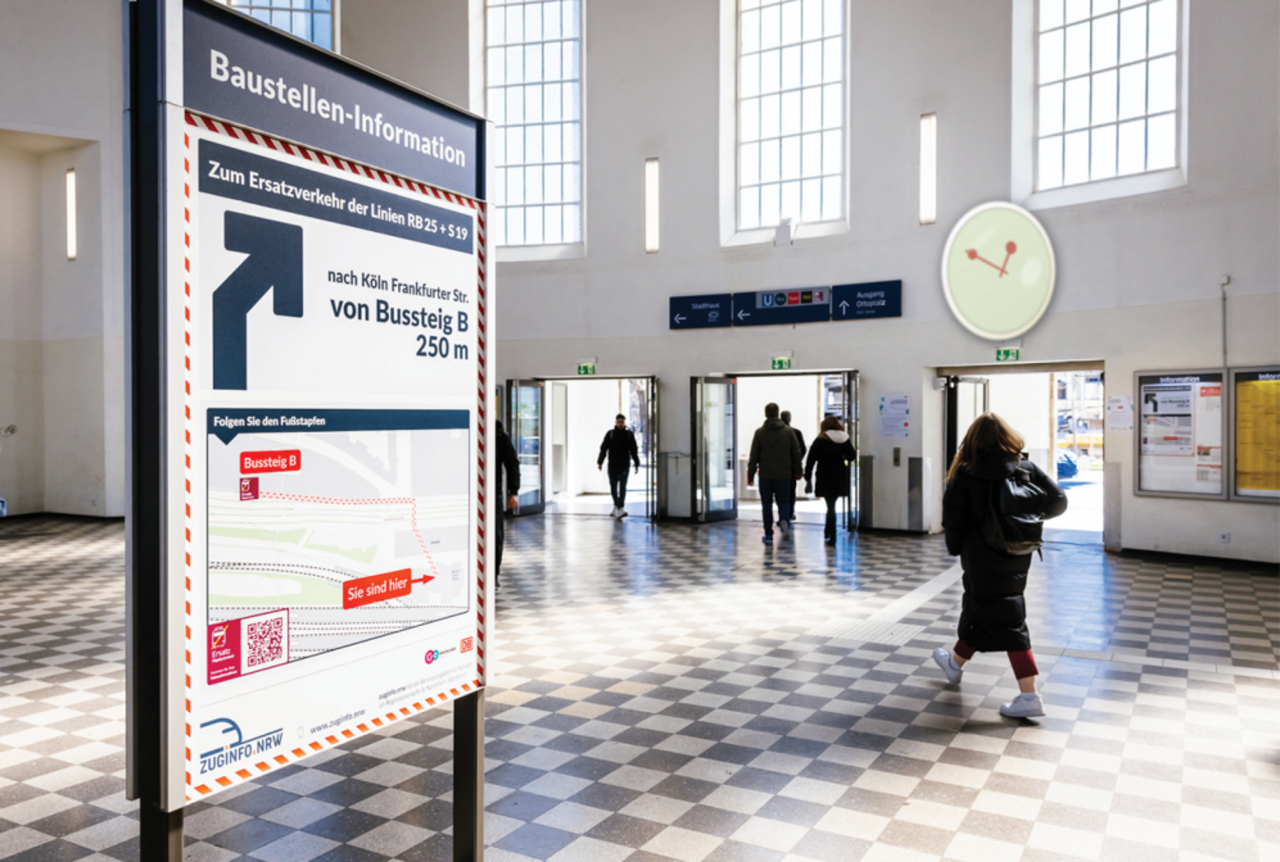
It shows 12h49
